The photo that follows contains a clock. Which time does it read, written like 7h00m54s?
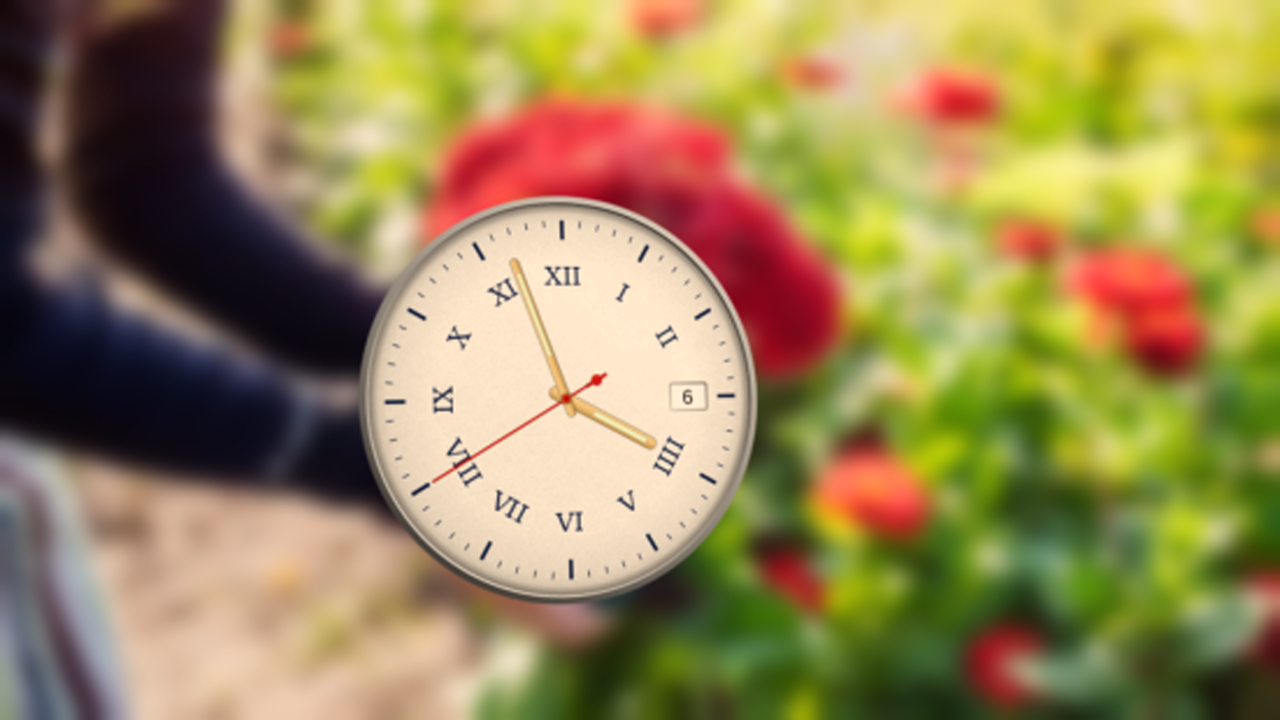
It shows 3h56m40s
